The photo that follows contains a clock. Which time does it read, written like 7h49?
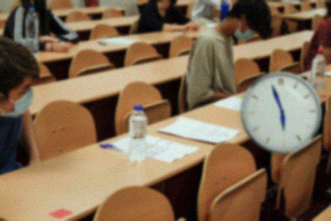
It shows 5h57
